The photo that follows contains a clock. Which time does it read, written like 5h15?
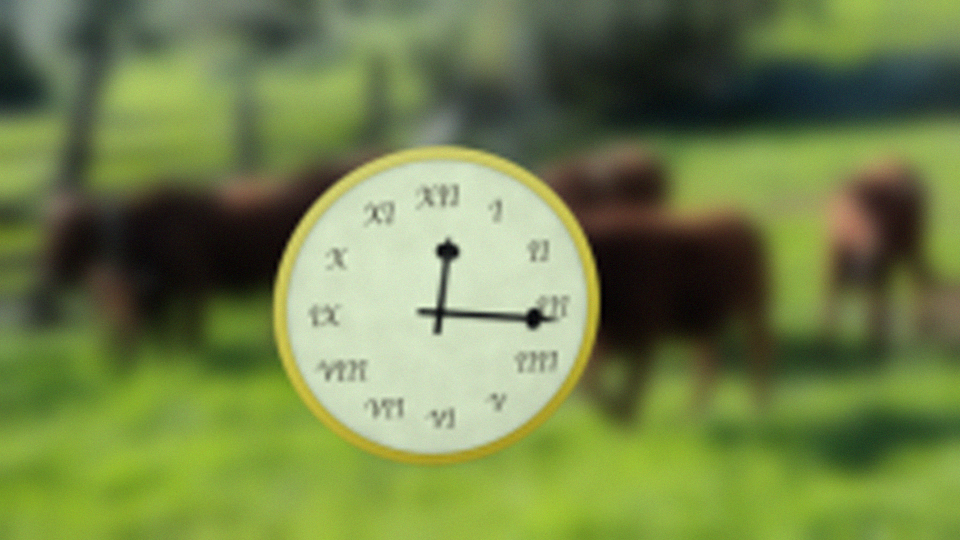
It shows 12h16
